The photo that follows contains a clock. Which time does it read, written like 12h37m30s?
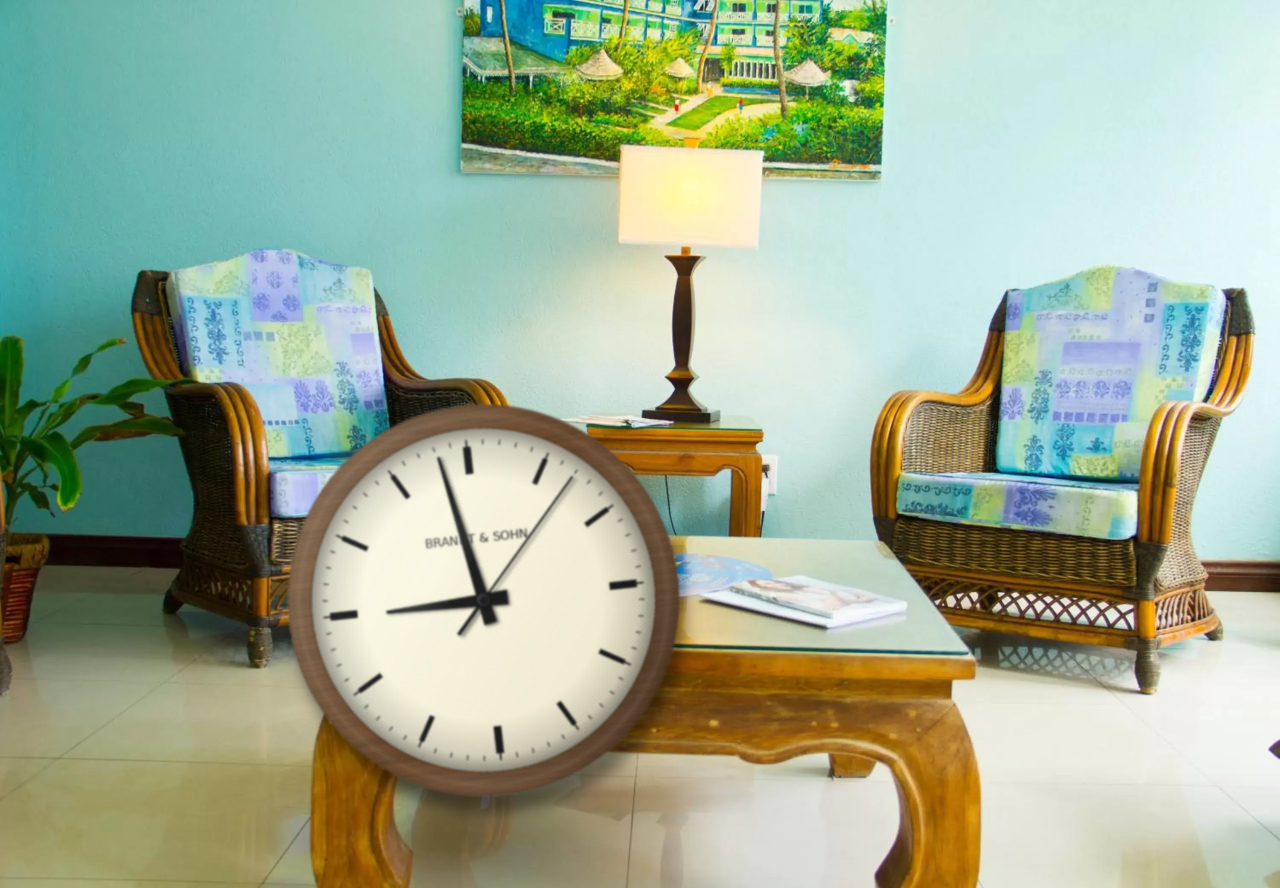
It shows 8h58m07s
